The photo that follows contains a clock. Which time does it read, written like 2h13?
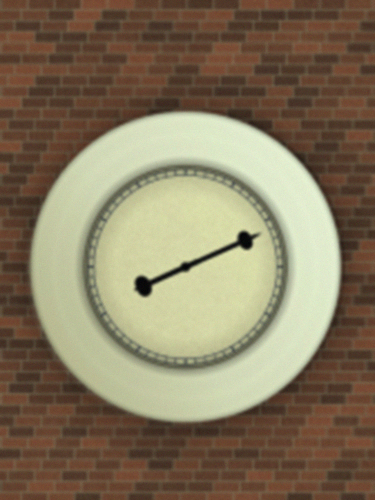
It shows 8h11
